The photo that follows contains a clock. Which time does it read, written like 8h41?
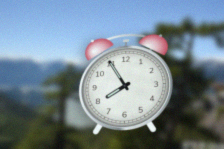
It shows 7h55
